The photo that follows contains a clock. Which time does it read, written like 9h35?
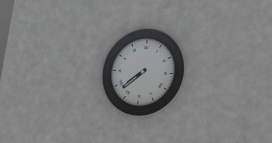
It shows 7h38
